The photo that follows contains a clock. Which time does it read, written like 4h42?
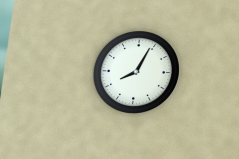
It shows 8h04
